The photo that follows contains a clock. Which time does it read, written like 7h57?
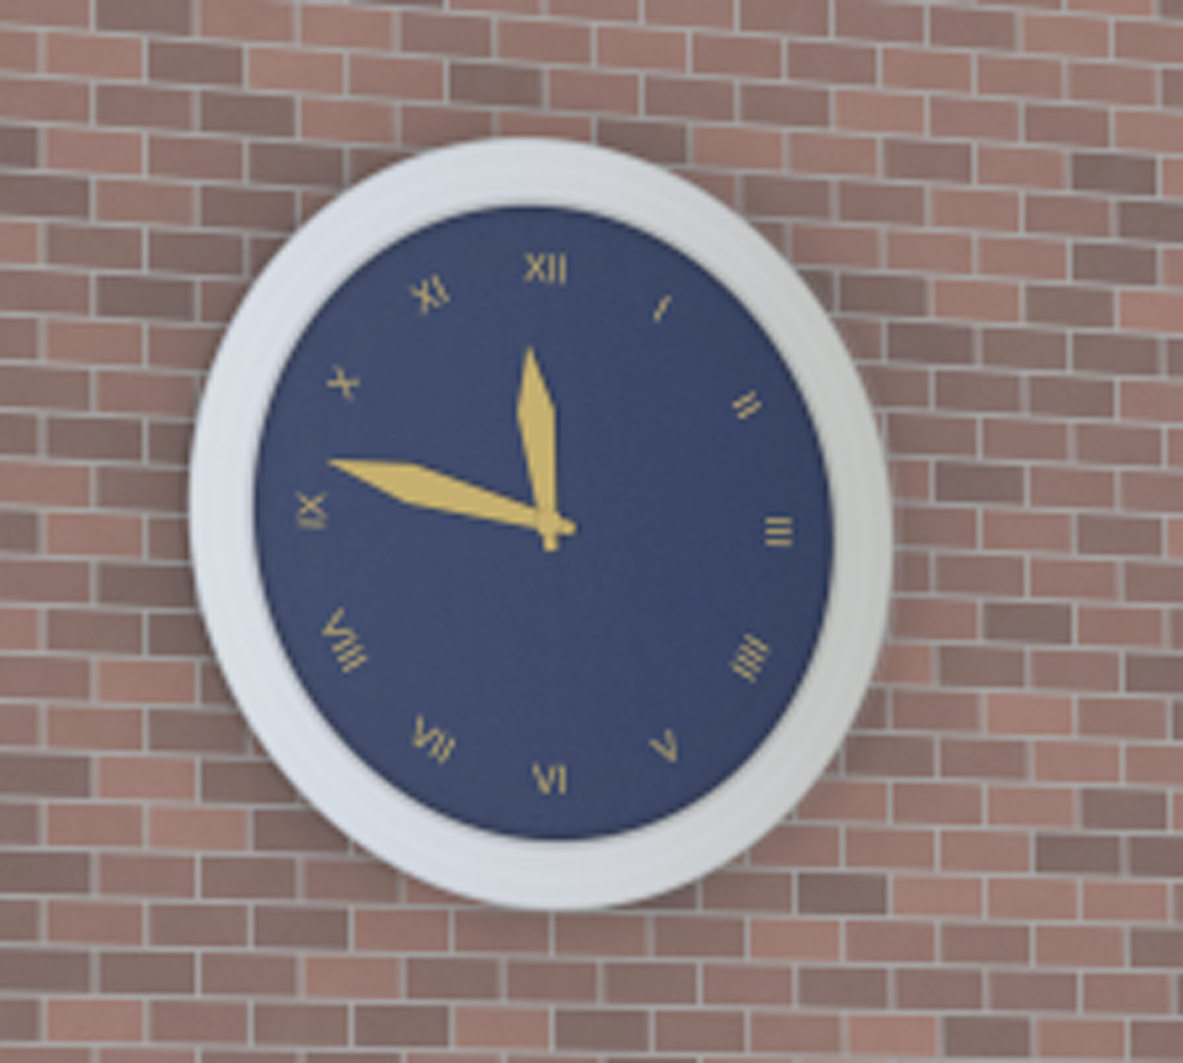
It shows 11h47
